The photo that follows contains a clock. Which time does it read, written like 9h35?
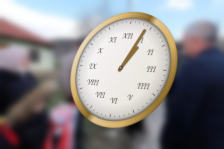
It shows 1h04
